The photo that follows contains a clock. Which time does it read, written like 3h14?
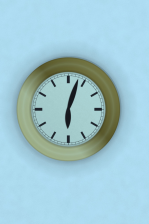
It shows 6h03
